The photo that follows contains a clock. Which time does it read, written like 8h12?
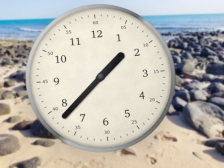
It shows 1h38
